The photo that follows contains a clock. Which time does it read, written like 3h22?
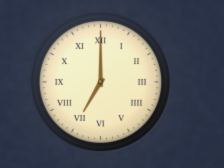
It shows 7h00
